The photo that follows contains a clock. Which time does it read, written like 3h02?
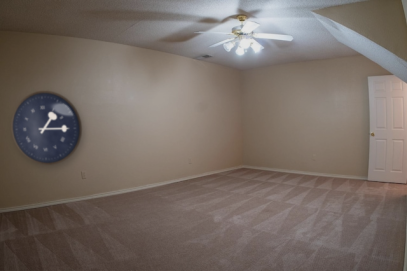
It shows 1h15
